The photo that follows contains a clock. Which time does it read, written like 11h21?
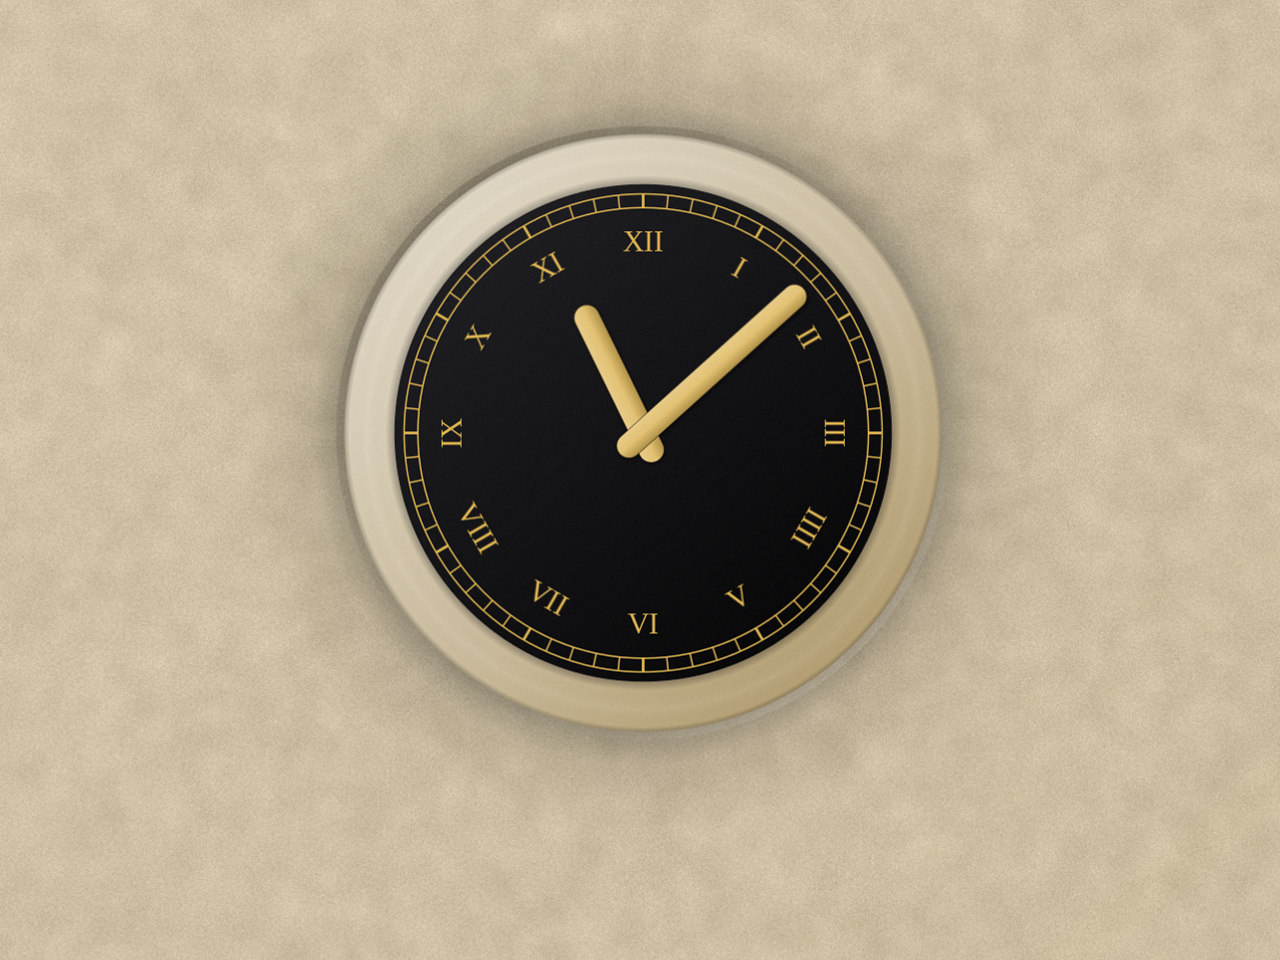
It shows 11h08
